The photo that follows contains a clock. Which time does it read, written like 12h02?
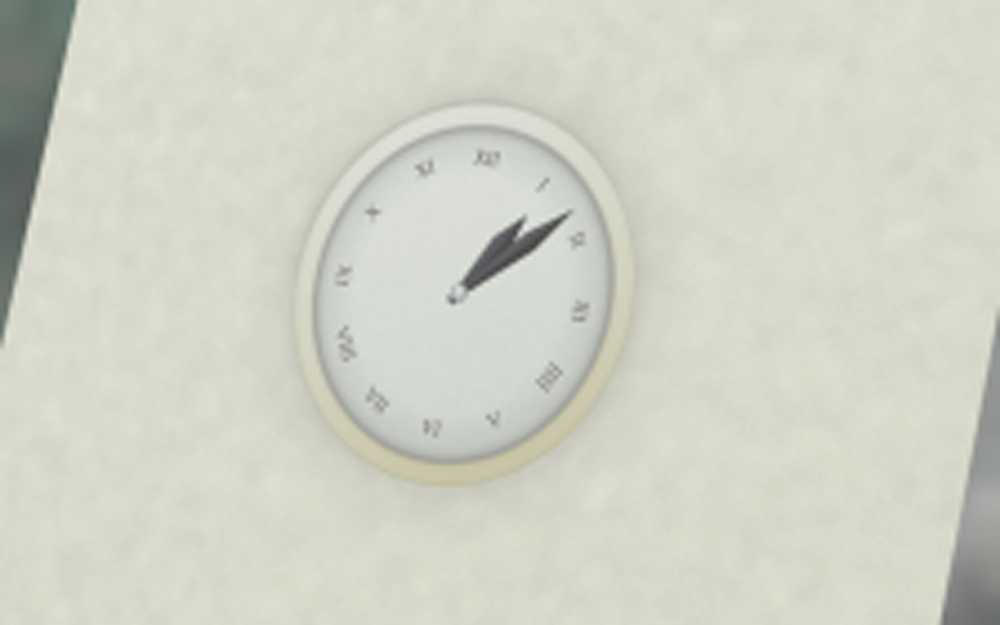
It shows 1h08
